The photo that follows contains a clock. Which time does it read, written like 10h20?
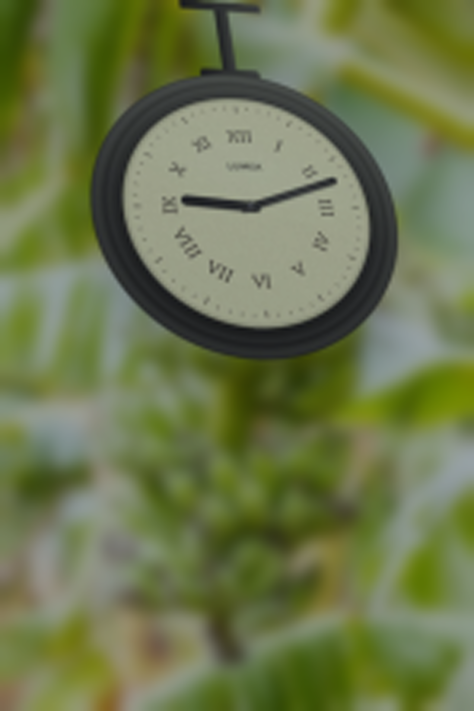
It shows 9h12
